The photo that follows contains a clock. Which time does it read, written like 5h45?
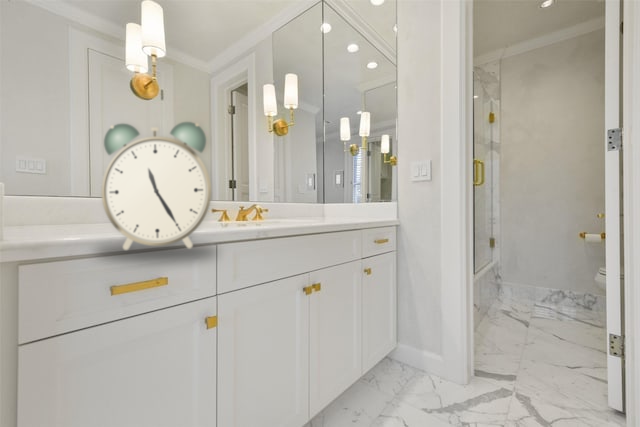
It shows 11h25
